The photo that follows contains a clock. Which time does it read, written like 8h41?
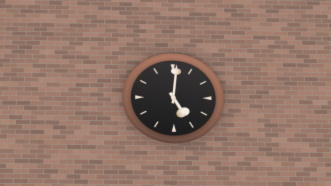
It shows 5h01
